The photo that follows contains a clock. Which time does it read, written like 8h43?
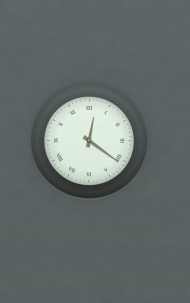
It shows 12h21
